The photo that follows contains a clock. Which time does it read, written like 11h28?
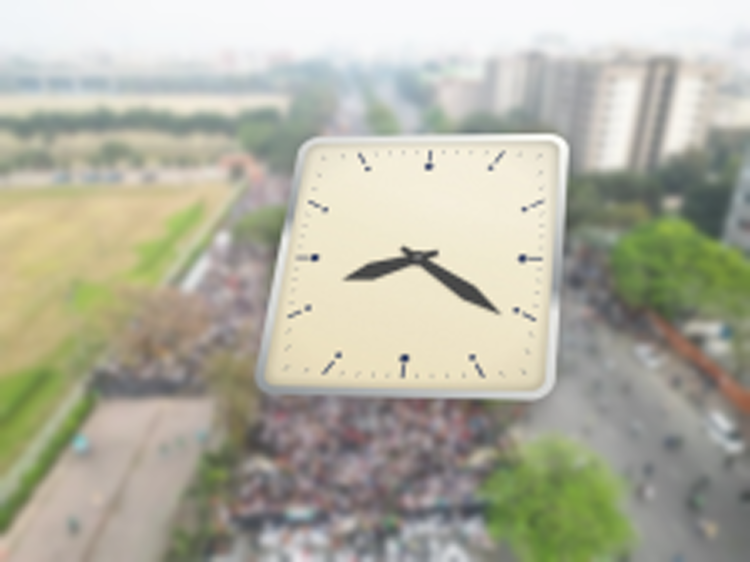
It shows 8h21
